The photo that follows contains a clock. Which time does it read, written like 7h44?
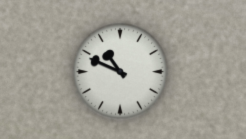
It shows 10h49
